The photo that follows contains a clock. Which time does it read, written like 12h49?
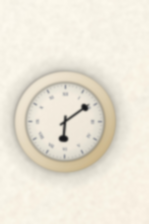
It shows 6h09
